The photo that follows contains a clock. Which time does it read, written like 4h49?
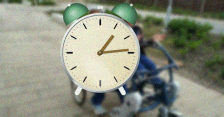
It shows 1h14
